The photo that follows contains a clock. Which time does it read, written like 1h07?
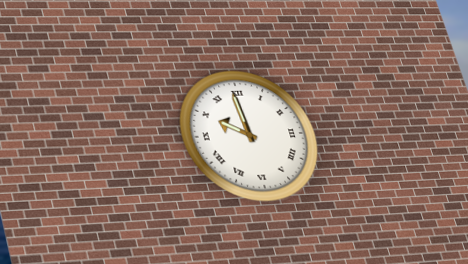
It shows 9h59
